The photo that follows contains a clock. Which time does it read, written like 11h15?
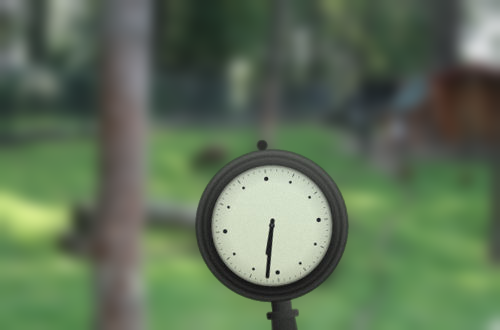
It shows 6h32
